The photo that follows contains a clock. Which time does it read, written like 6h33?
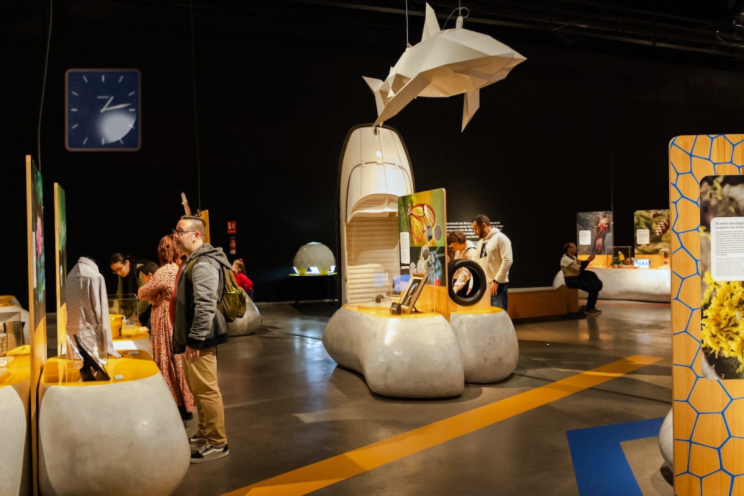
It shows 1h13
